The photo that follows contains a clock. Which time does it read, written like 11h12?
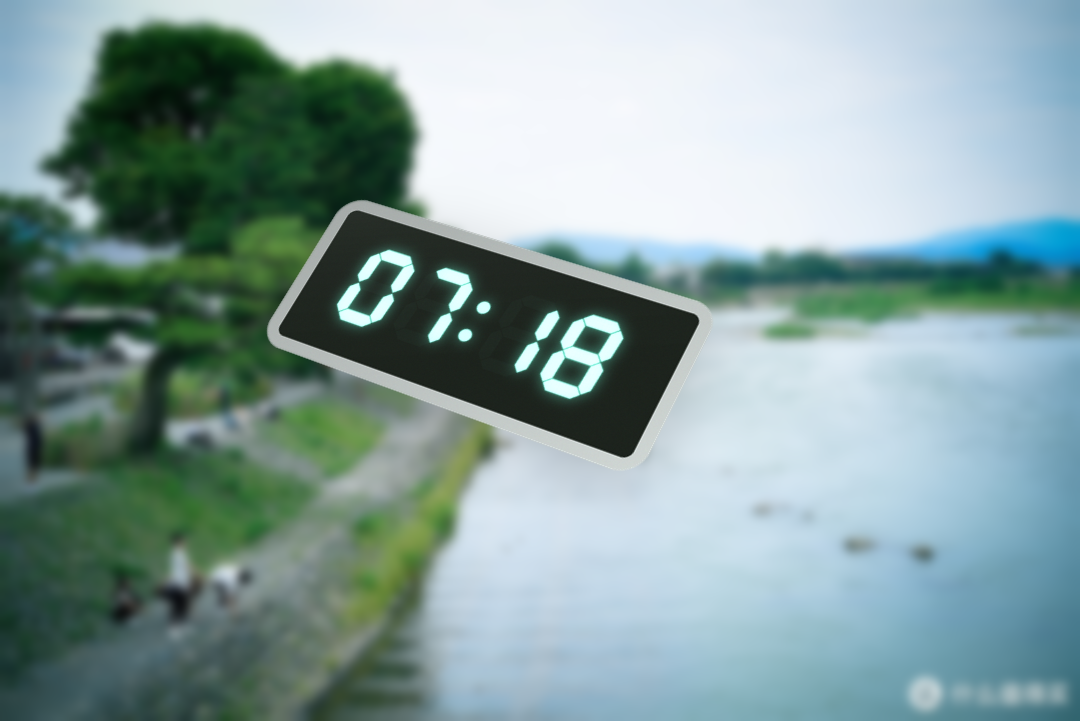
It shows 7h18
